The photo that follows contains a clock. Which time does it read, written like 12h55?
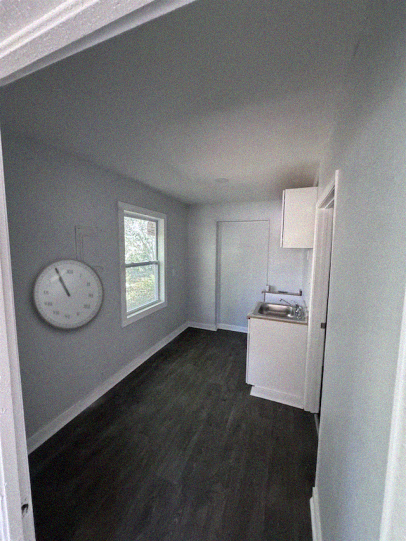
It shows 10h55
